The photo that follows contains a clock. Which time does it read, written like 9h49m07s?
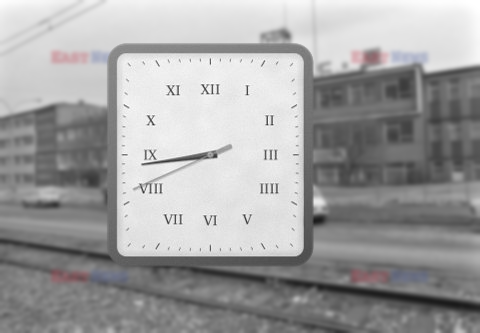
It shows 8h43m41s
